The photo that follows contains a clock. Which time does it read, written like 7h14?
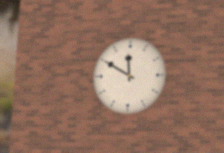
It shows 11h50
